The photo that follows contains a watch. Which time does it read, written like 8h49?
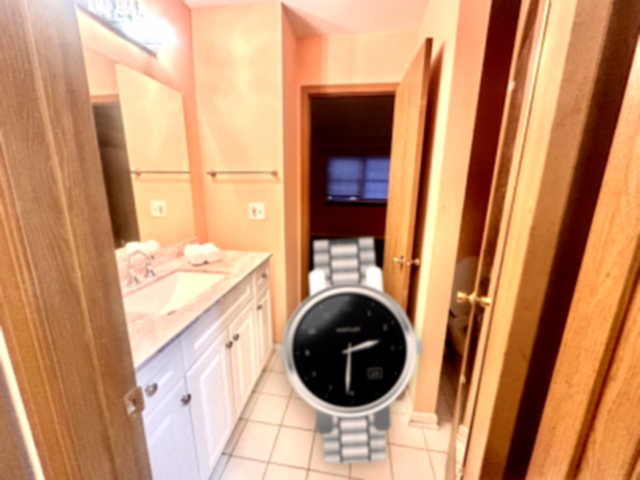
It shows 2h31
